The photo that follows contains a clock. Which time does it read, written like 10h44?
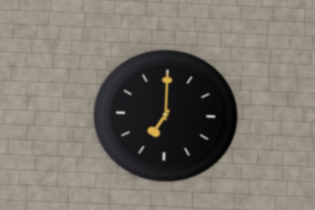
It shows 7h00
